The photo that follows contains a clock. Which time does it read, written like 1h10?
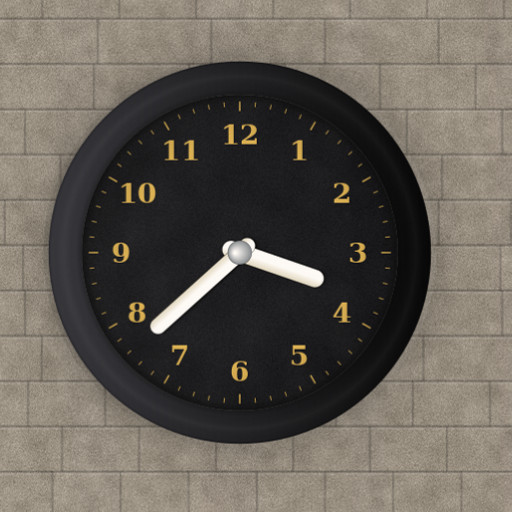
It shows 3h38
